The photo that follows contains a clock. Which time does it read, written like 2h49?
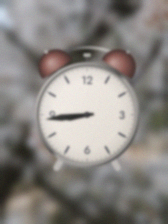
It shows 8h44
